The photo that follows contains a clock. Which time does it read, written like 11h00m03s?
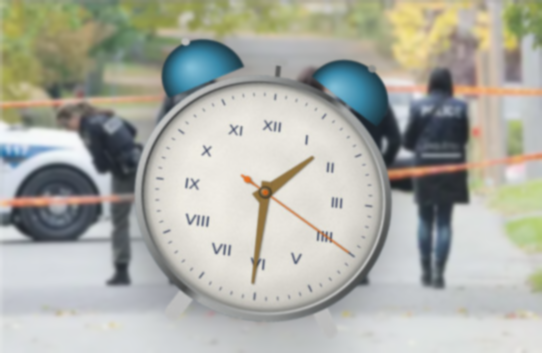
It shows 1h30m20s
